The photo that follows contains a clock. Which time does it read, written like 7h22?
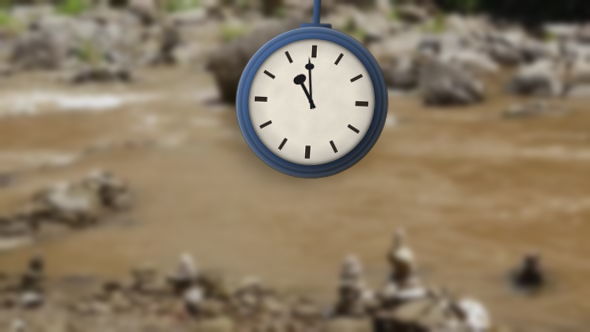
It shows 10h59
